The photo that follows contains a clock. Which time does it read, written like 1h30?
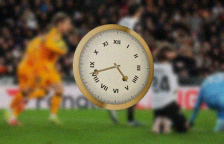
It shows 4h42
